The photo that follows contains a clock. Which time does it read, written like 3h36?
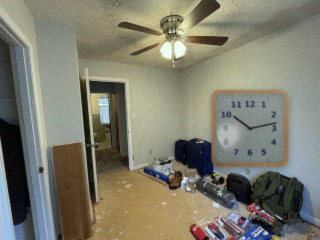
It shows 10h13
